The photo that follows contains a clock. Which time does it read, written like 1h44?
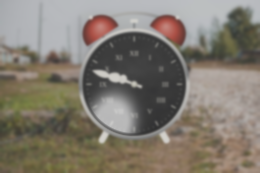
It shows 9h48
